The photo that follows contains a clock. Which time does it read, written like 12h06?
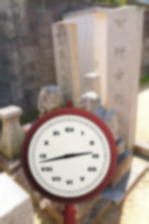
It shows 2h43
